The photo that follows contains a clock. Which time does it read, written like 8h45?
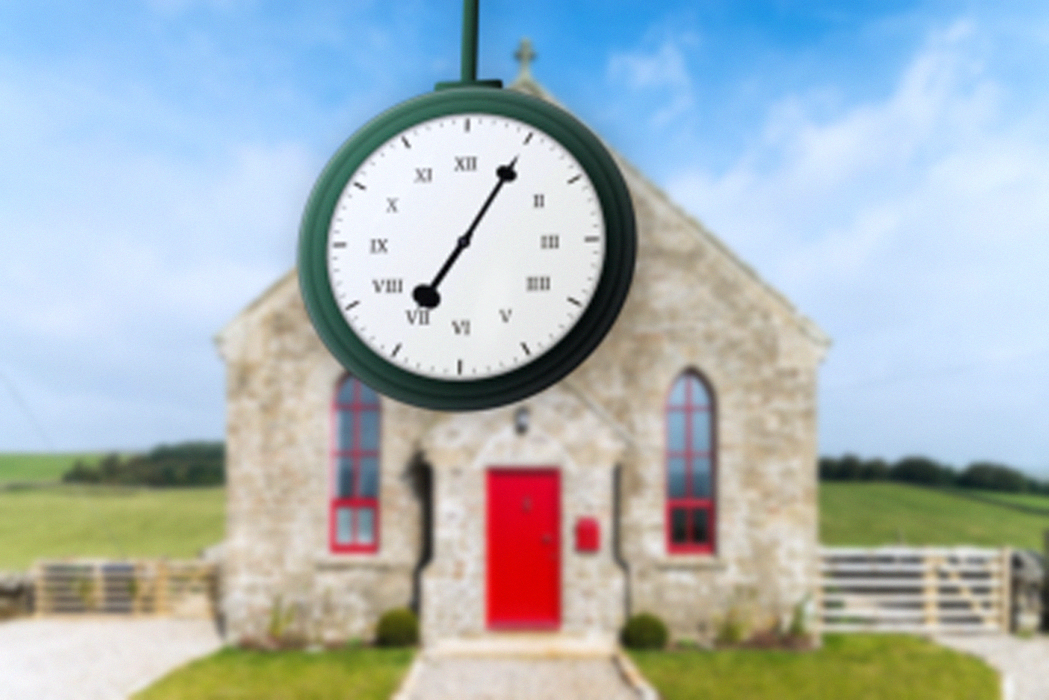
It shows 7h05
